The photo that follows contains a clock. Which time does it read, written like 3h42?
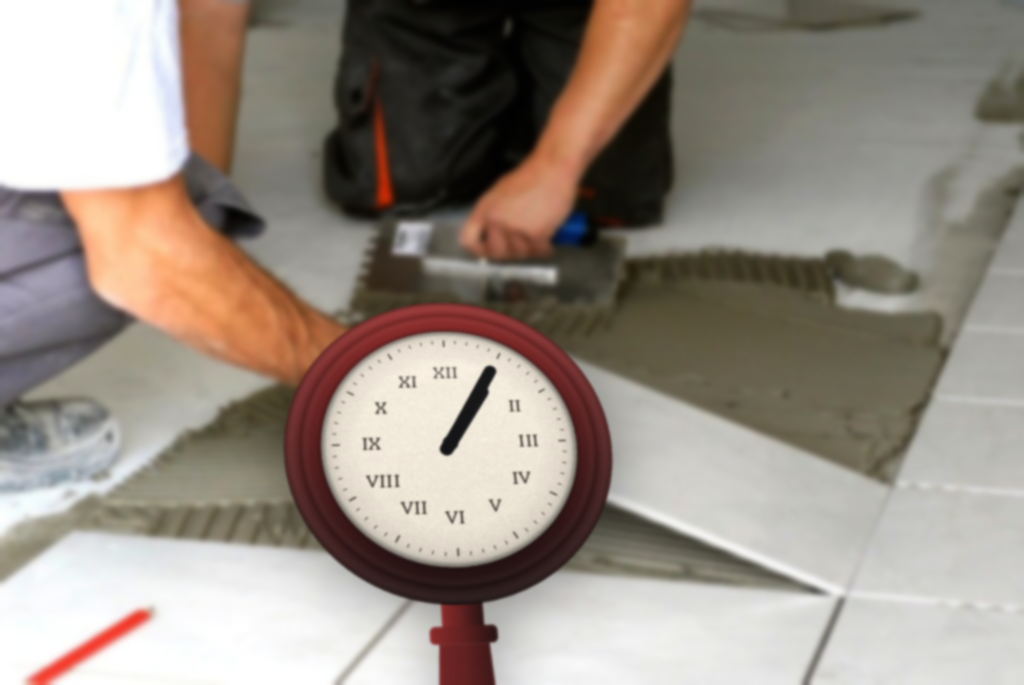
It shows 1h05
